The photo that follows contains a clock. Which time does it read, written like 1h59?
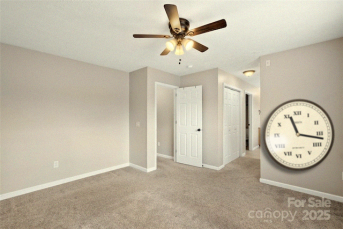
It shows 11h17
